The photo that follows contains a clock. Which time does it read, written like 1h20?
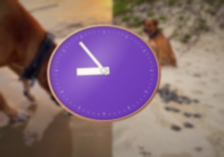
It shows 8h54
